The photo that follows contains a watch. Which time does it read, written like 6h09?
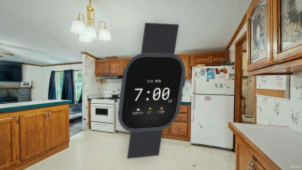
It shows 7h00
